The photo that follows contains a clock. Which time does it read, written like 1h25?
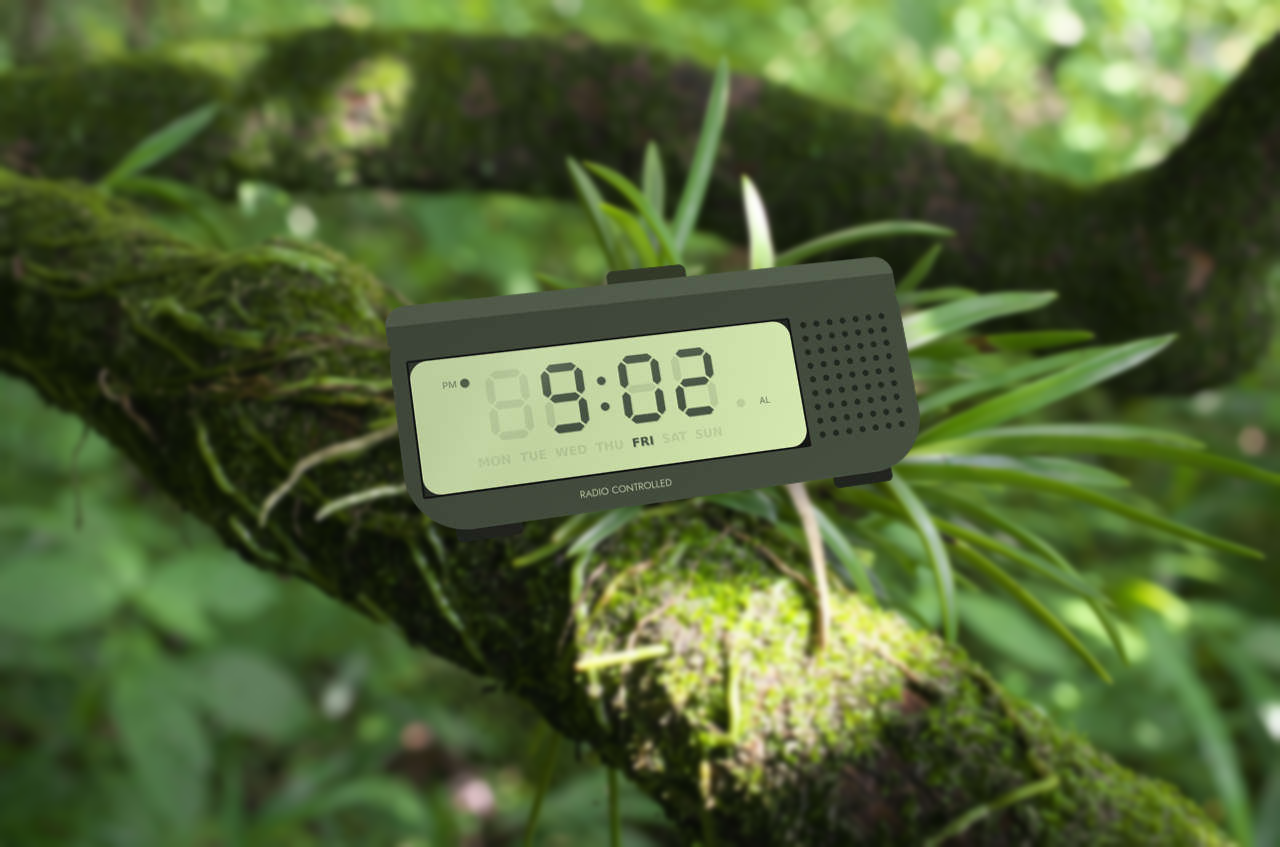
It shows 9h02
